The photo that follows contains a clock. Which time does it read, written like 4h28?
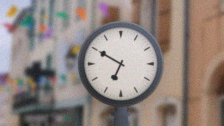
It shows 6h50
